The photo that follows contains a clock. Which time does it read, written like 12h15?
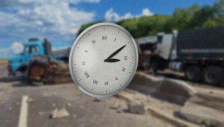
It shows 3h10
